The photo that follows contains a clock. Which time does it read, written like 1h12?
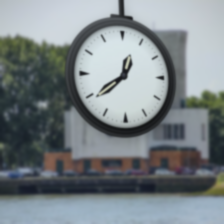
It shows 12h39
